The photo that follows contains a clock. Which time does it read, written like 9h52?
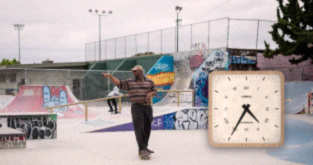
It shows 4h35
